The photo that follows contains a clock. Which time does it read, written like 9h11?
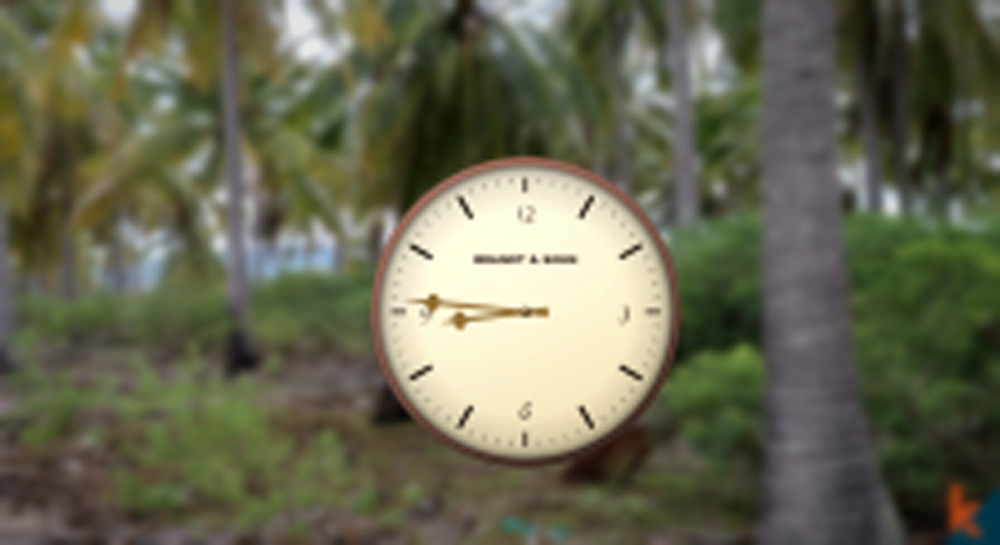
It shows 8h46
